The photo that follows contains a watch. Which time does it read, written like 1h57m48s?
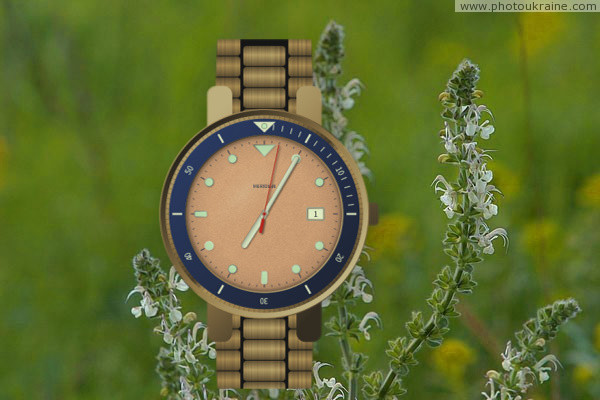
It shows 7h05m02s
